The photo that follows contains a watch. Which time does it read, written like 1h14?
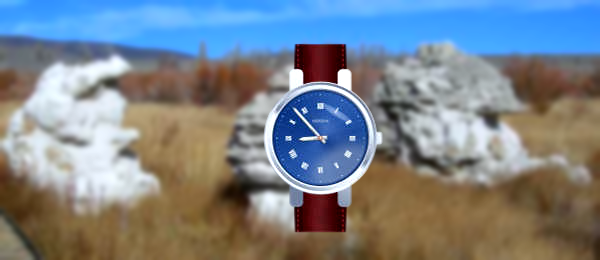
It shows 8h53
